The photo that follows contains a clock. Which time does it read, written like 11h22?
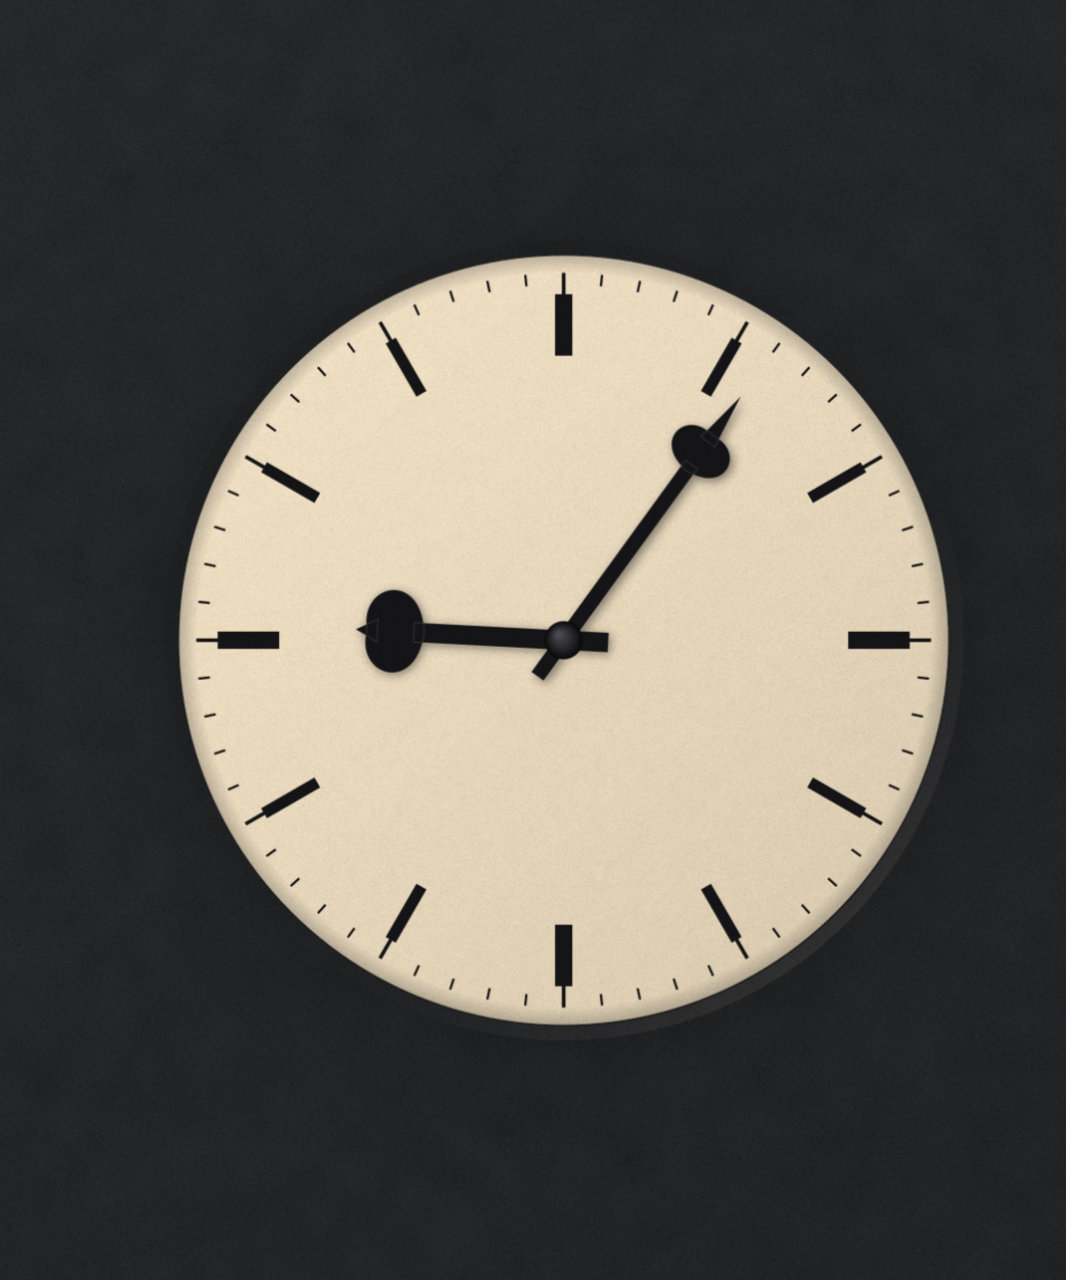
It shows 9h06
